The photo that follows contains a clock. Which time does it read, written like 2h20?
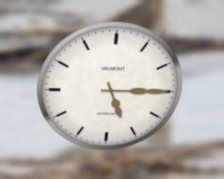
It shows 5h15
